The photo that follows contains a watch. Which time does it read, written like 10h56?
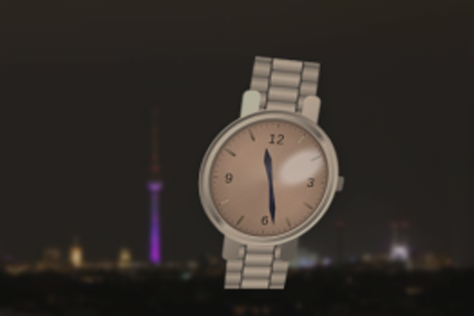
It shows 11h28
